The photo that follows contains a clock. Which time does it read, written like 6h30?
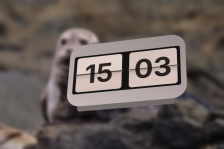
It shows 15h03
